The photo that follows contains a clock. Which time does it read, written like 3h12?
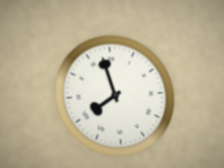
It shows 7h58
